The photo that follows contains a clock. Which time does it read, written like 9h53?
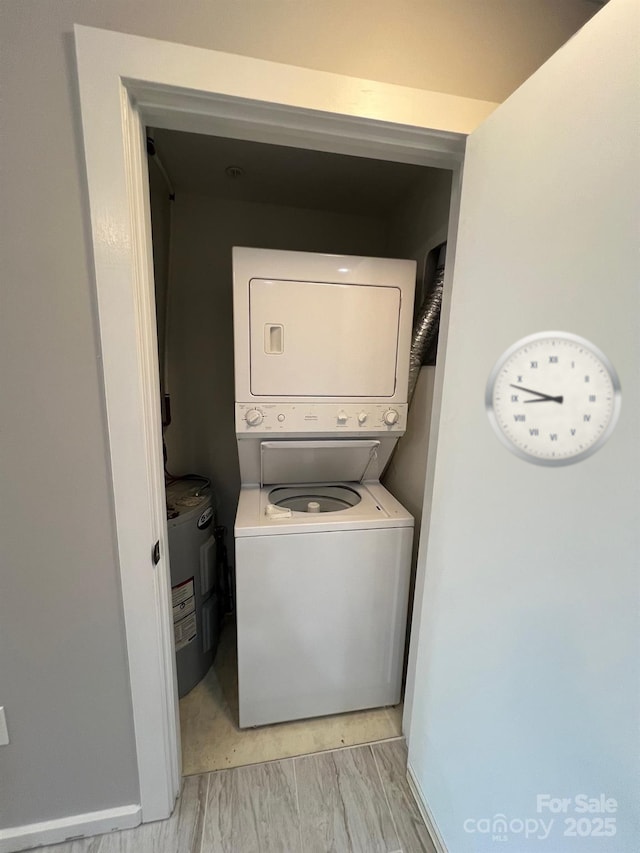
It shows 8h48
